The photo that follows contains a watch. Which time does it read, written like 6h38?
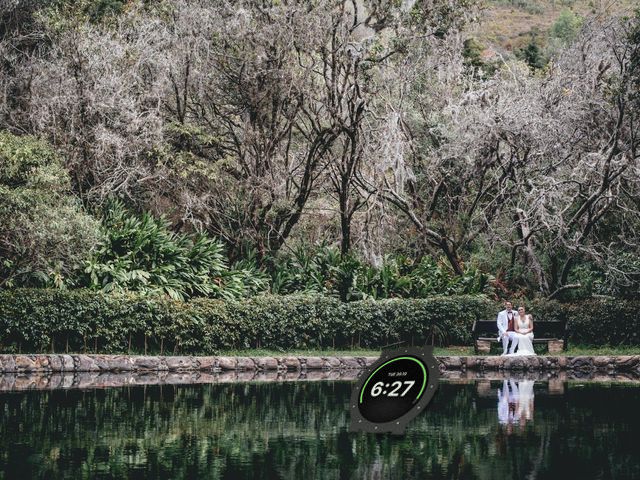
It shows 6h27
